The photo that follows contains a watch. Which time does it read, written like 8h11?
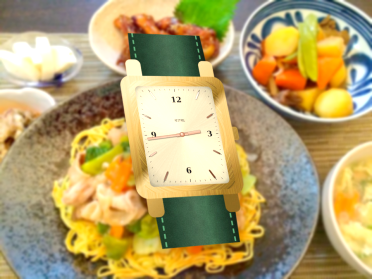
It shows 2h44
